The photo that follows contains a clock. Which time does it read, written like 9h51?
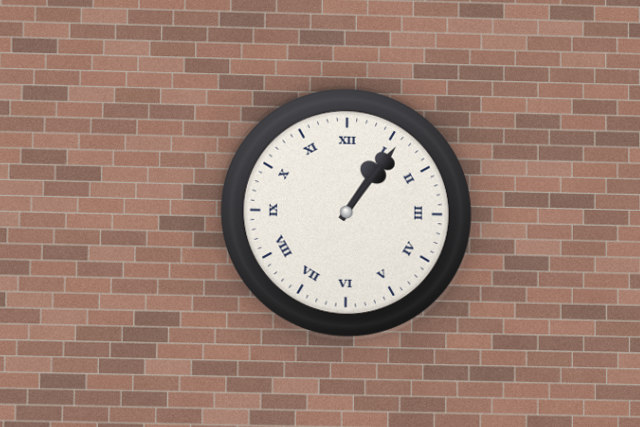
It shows 1h06
